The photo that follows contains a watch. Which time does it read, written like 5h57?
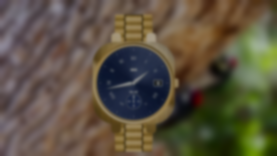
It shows 1h43
